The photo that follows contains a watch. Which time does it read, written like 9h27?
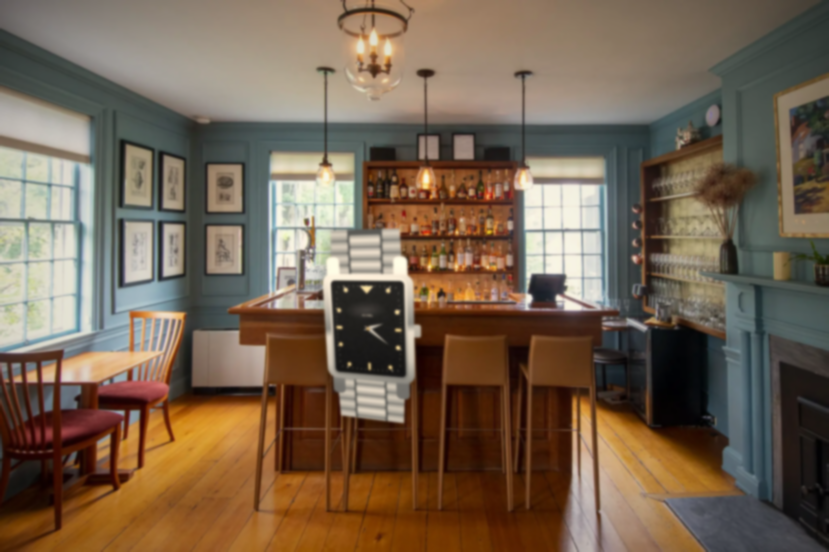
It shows 2h21
